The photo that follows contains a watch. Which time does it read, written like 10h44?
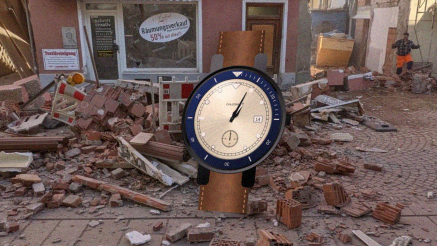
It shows 1h04
